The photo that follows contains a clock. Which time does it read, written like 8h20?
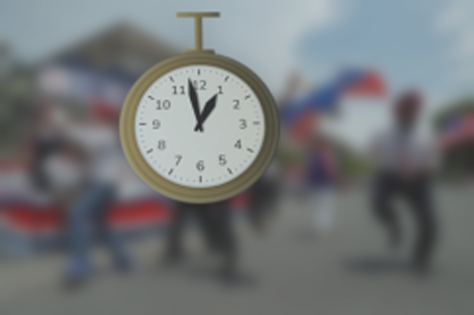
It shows 12h58
